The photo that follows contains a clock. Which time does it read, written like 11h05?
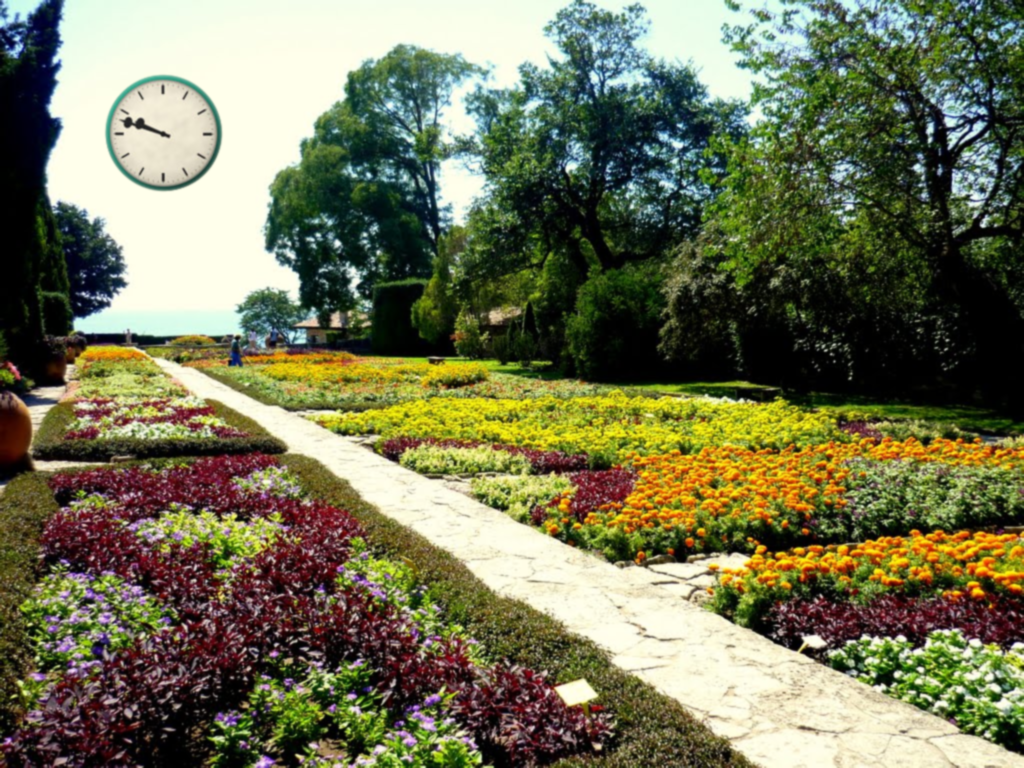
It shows 9h48
